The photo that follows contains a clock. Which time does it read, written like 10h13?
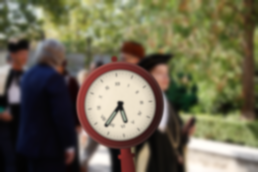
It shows 5h37
